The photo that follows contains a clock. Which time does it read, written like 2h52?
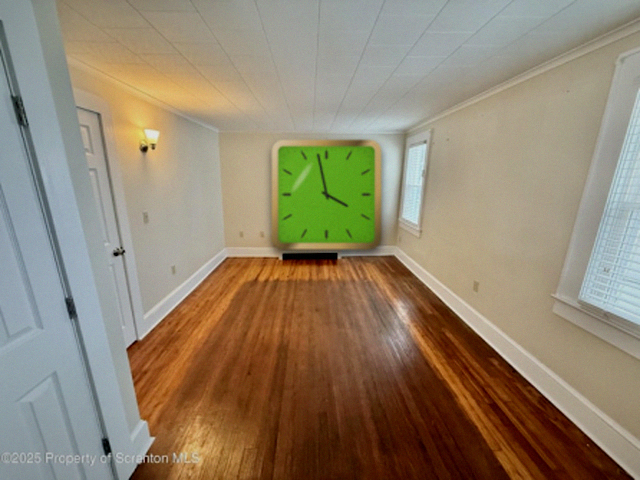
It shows 3h58
